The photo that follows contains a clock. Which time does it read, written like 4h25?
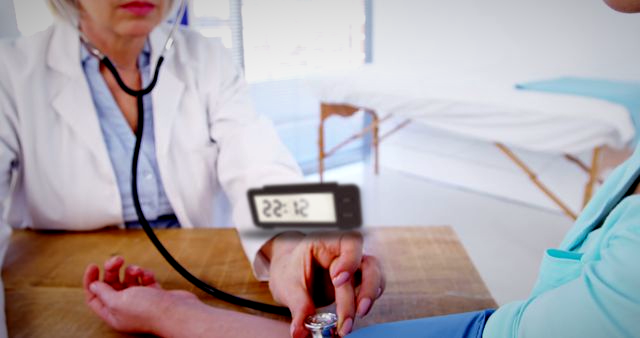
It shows 22h12
